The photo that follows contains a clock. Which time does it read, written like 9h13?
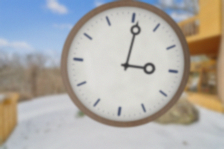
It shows 3h01
